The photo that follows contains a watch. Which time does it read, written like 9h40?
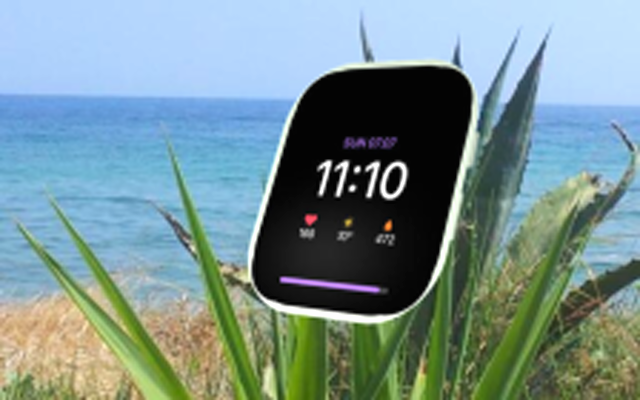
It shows 11h10
